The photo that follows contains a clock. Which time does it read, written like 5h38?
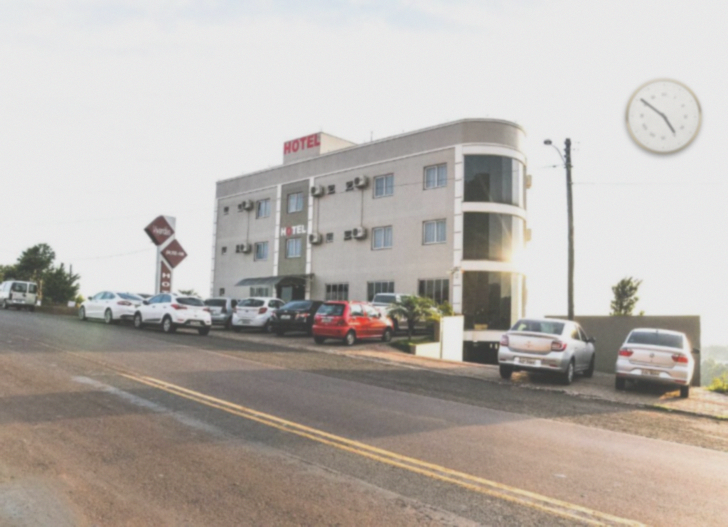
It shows 4h51
